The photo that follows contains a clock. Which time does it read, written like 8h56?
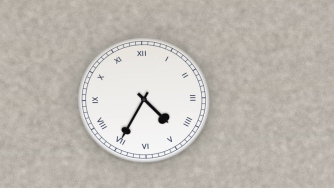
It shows 4h35
